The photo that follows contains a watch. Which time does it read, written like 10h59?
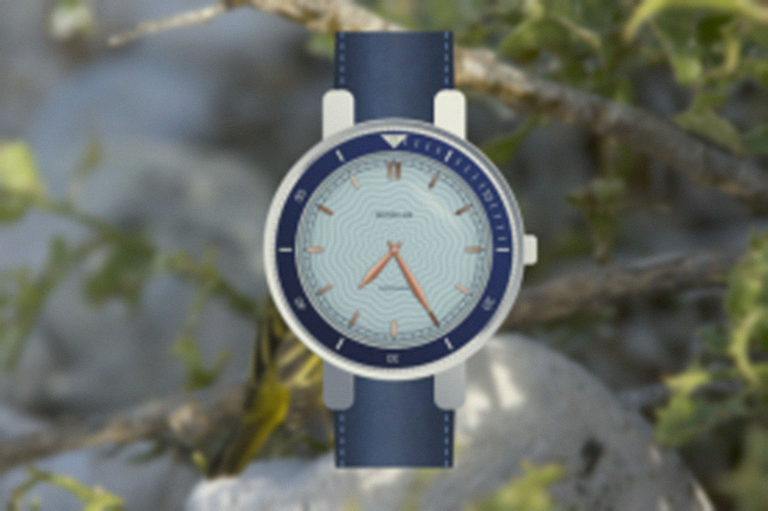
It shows 7h25
